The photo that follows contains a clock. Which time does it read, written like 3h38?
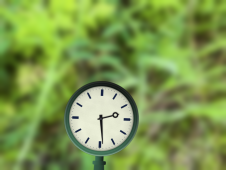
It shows 2h29
